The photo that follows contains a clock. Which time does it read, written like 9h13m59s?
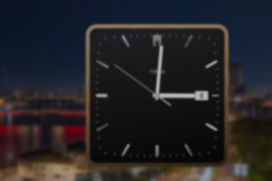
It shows 3h00m51s
